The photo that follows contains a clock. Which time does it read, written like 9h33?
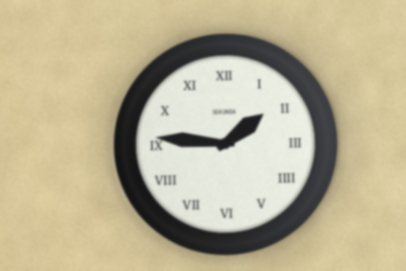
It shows 1h46
